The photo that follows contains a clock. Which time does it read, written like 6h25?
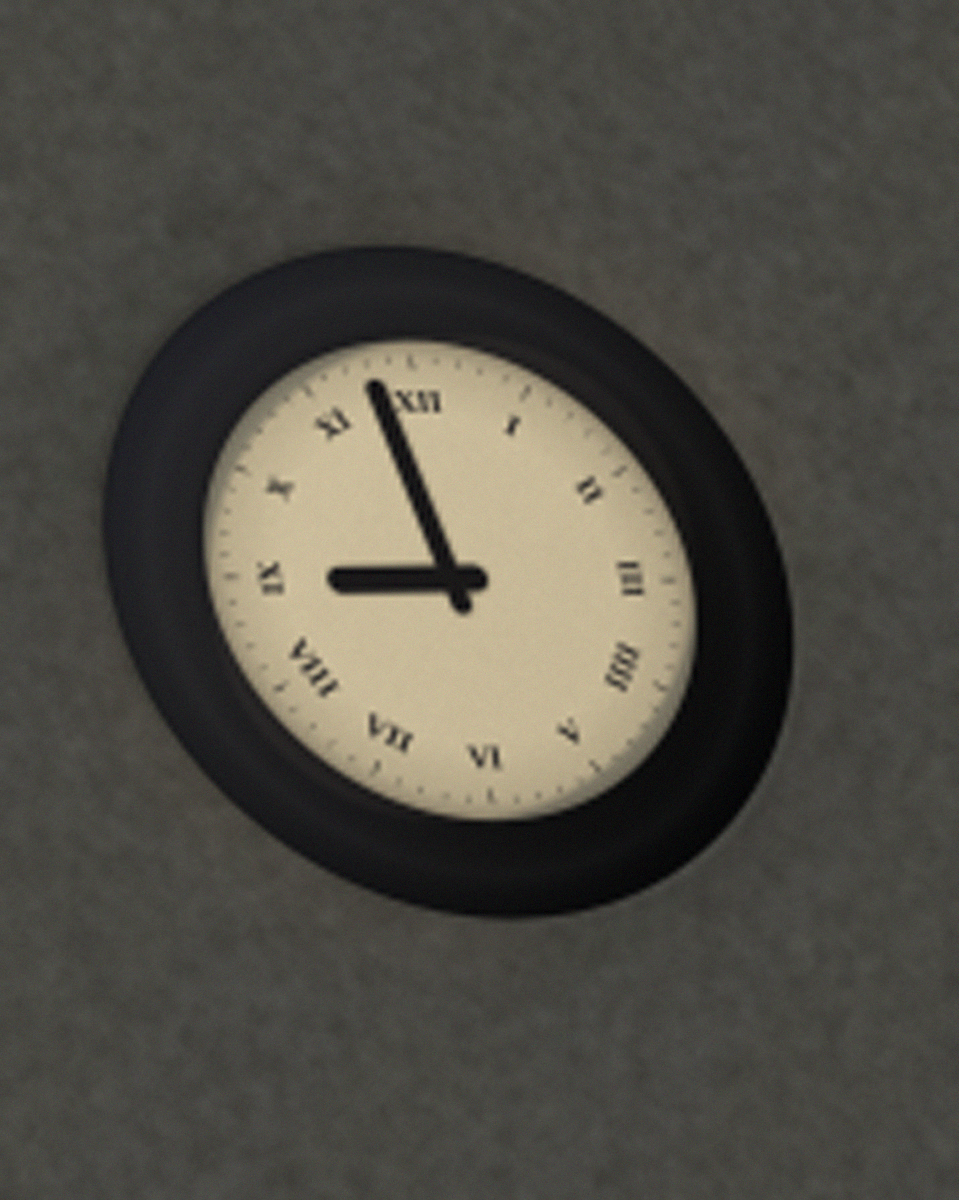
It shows 8h58
